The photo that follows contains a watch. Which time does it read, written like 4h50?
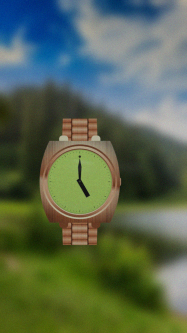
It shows 5h00
